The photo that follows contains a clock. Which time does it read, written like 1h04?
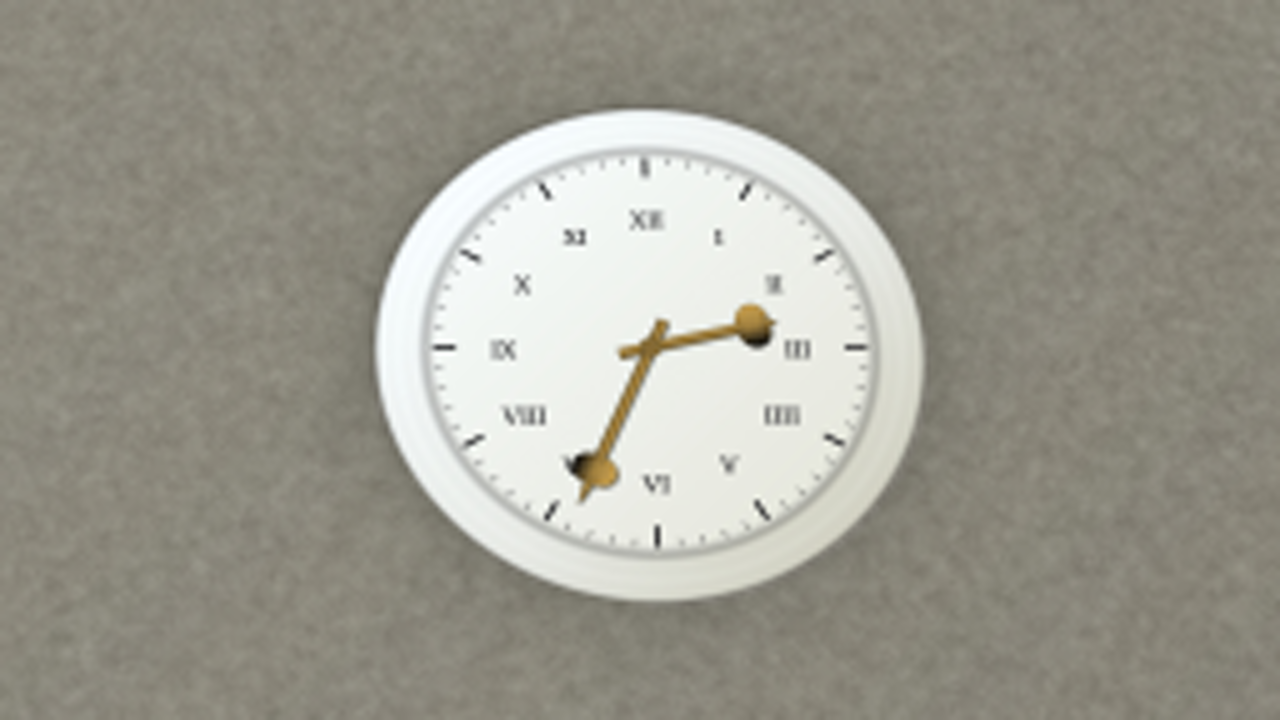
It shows 2h34
